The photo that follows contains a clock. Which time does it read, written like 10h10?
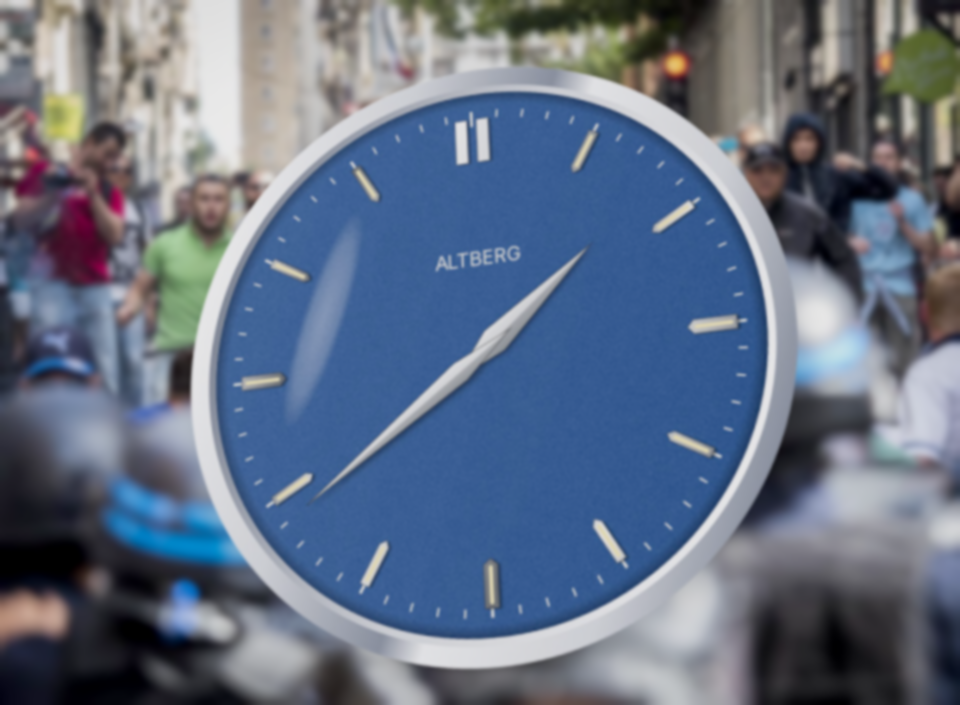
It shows 1h39
